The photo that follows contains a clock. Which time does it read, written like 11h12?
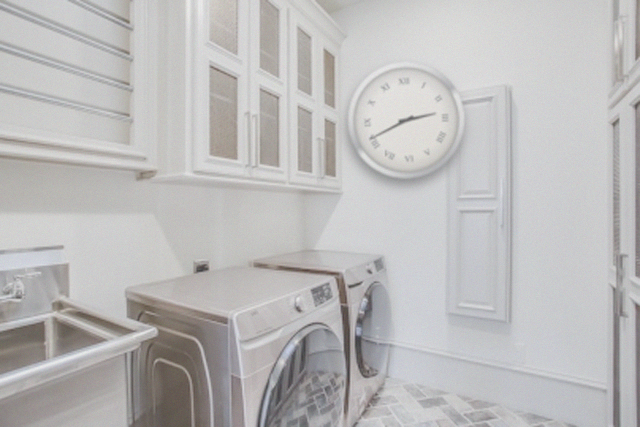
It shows 2h41
